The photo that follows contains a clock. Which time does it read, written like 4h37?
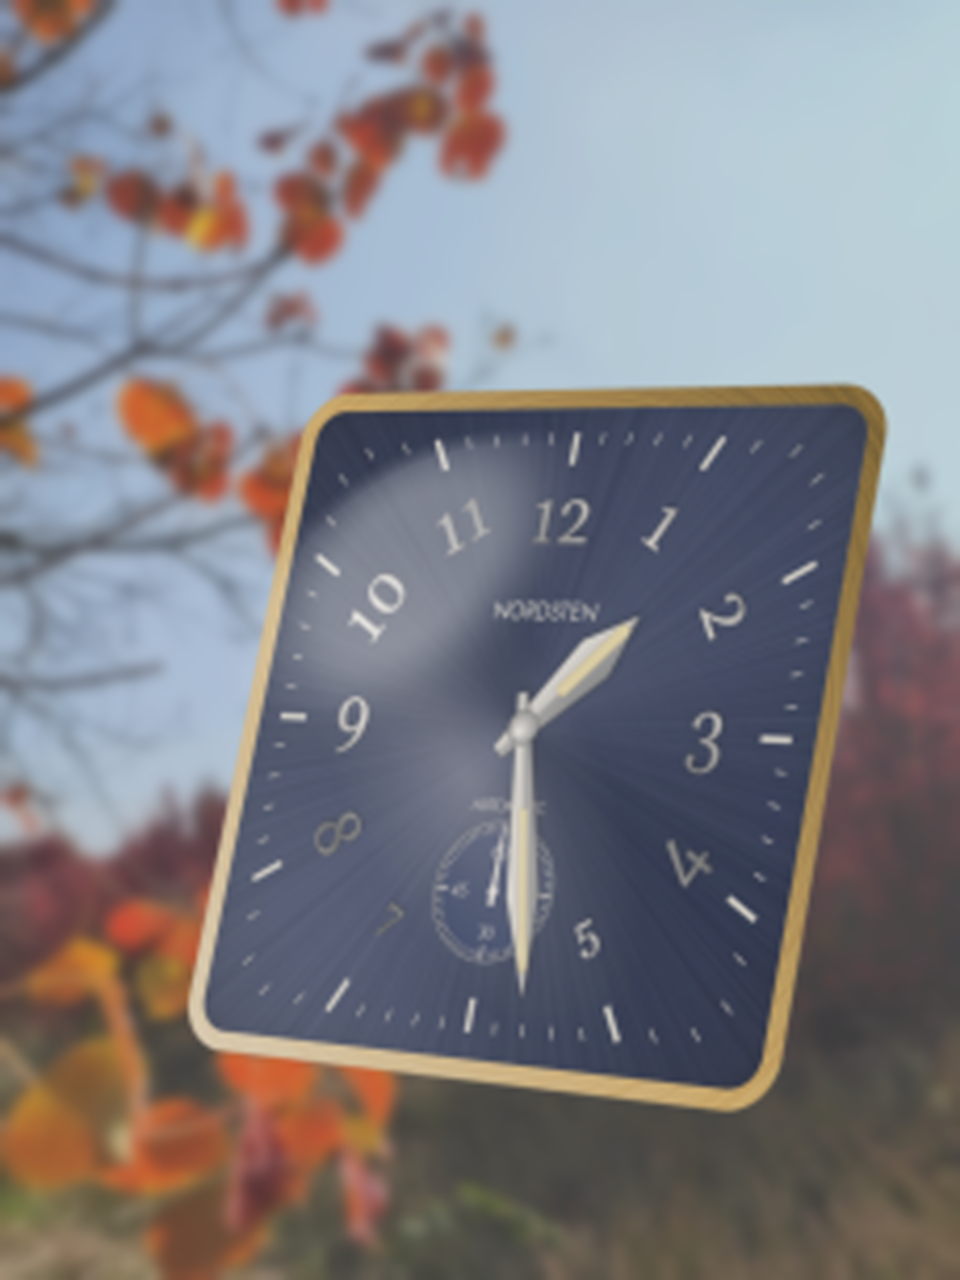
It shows 1h28
